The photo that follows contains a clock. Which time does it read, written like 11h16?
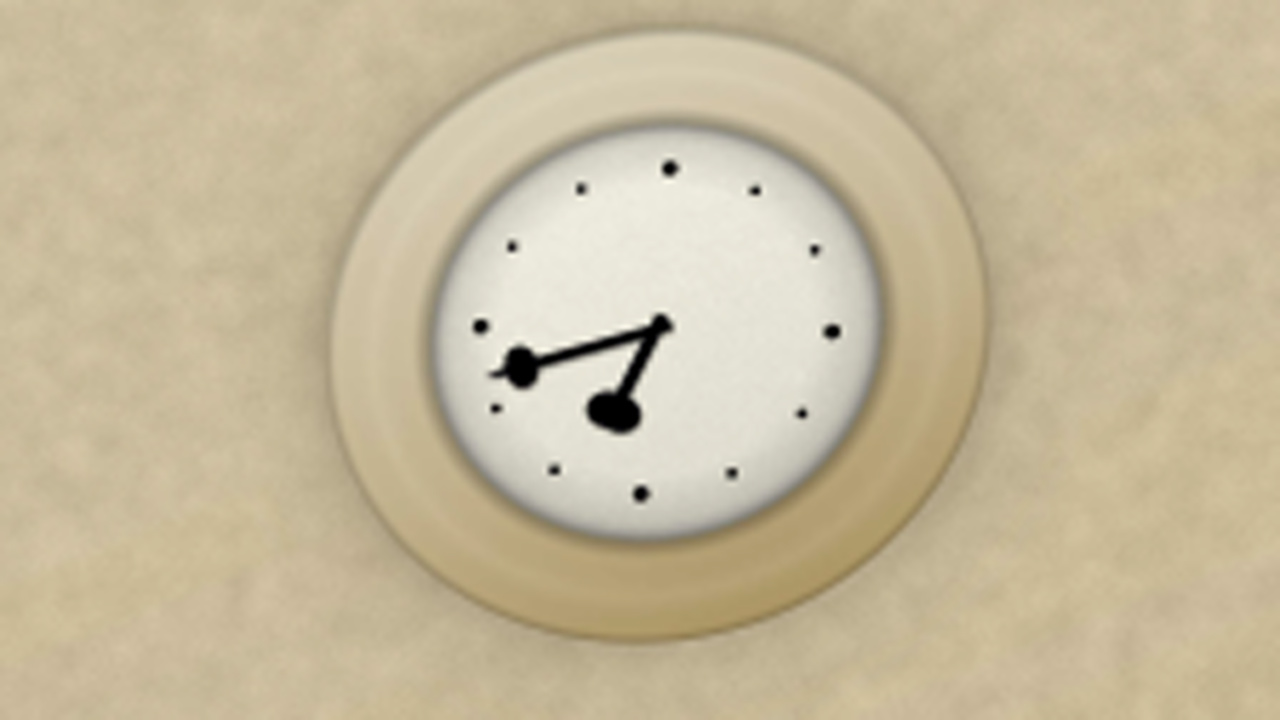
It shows 6h42
